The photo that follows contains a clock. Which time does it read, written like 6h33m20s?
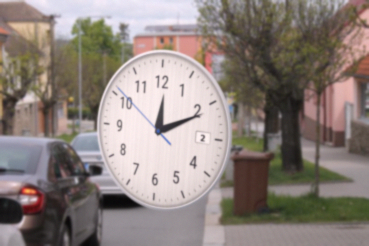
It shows 12h10m51s
